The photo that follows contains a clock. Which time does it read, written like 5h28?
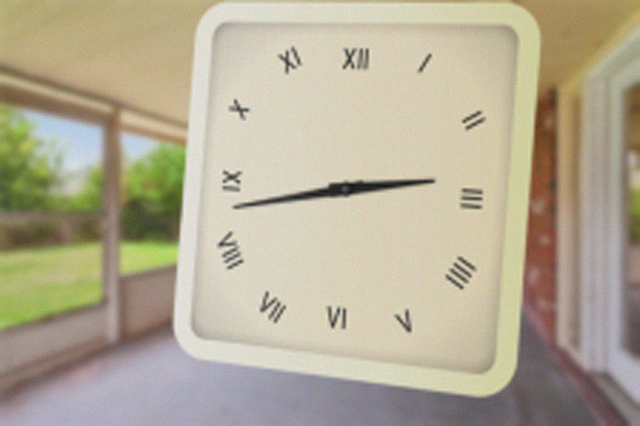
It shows 2h43
